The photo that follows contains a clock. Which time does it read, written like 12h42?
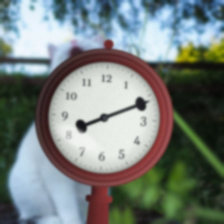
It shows 8h11
